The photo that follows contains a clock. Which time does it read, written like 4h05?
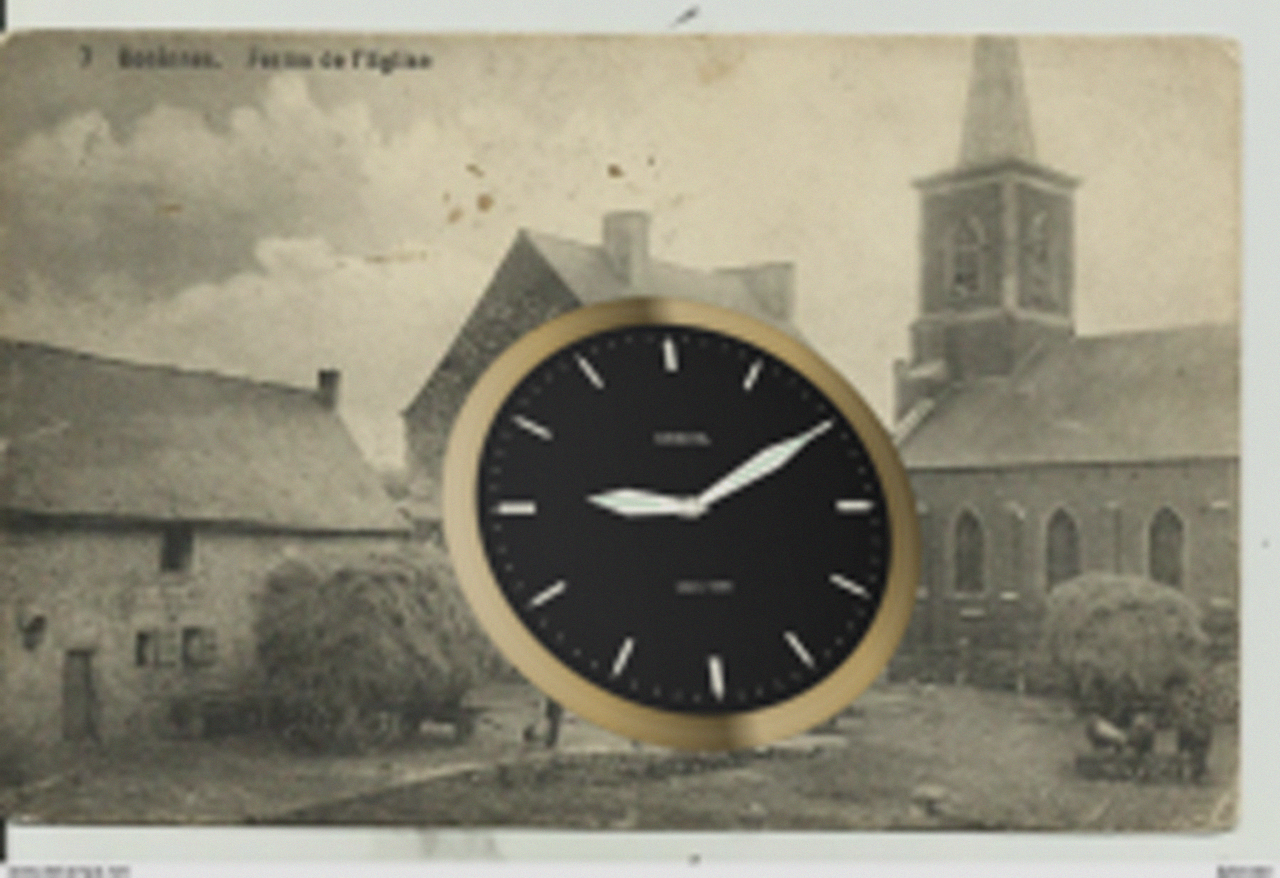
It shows 9h10
